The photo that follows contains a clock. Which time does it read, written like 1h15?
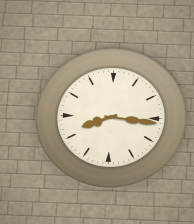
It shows 8h16
